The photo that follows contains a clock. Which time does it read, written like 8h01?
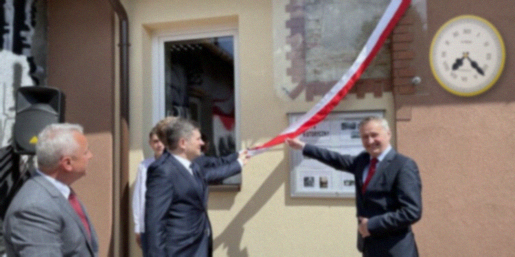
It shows 7h22
